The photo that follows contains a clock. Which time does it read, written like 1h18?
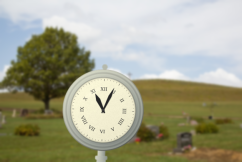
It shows 11h04
